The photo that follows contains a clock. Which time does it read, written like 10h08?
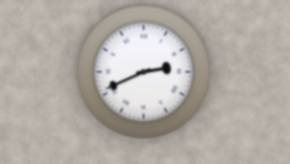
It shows 2h41
